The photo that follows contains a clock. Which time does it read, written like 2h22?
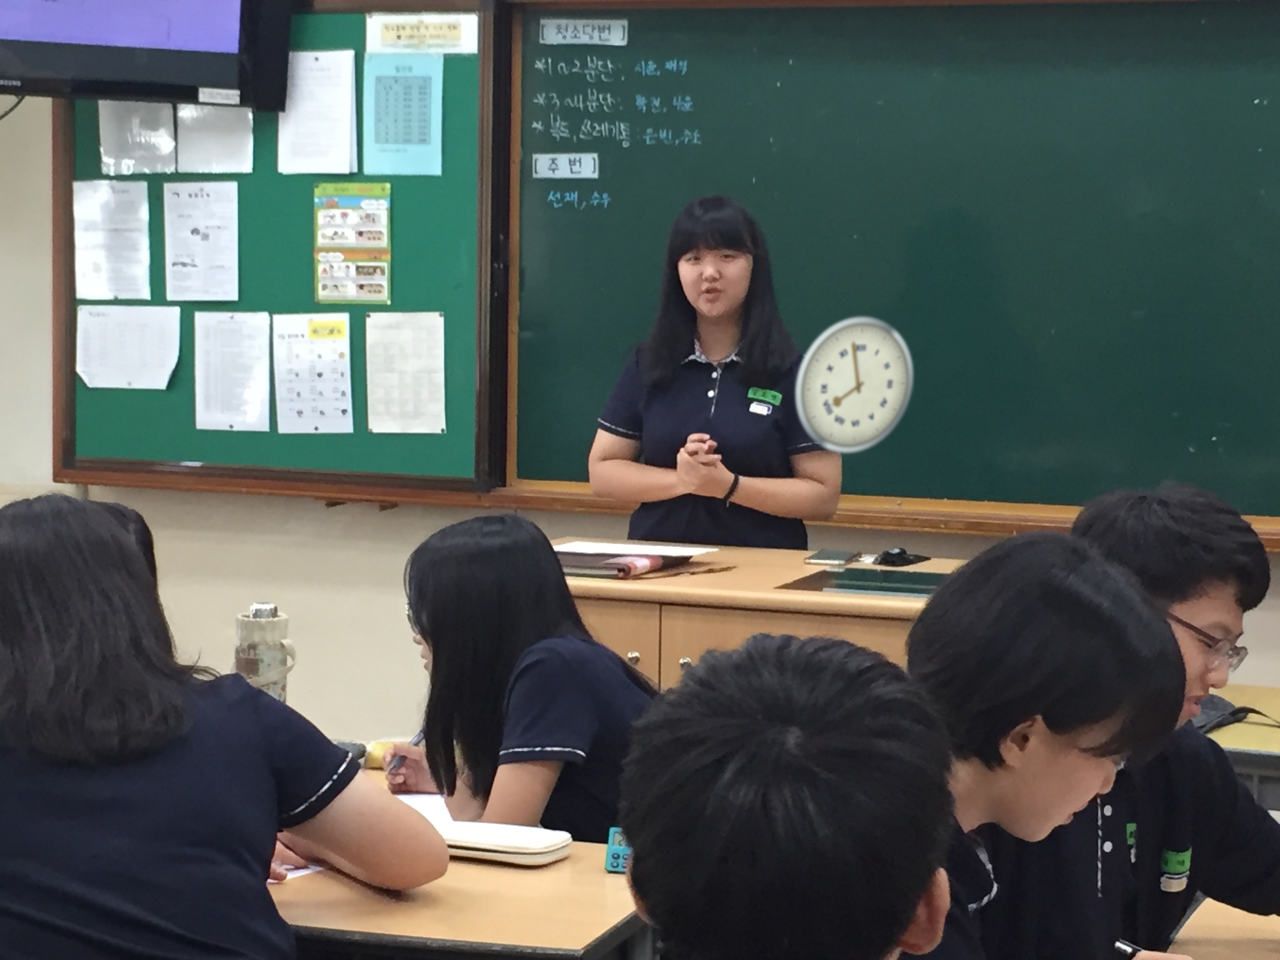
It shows 7h58
